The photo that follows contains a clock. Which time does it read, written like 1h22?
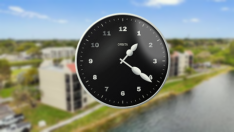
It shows 1h21
